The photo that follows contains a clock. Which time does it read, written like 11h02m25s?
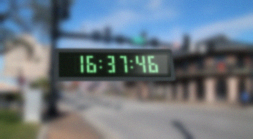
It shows 16h37m46s
